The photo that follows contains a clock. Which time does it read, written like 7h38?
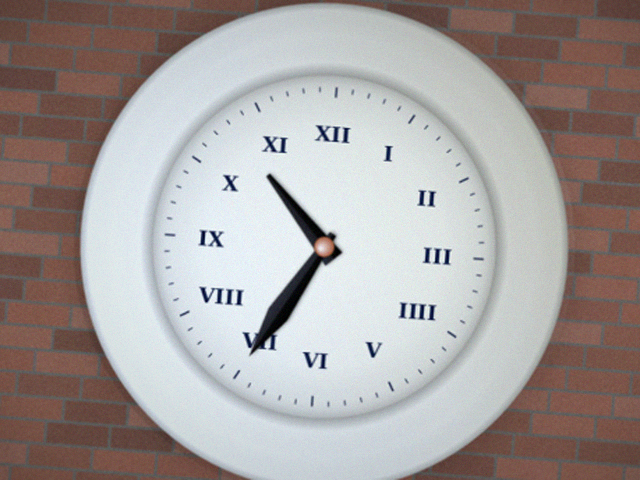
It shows 10h35
